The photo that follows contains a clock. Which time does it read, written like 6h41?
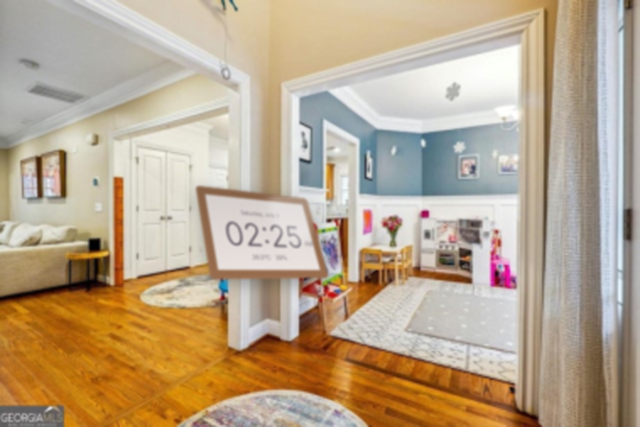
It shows 2h25
